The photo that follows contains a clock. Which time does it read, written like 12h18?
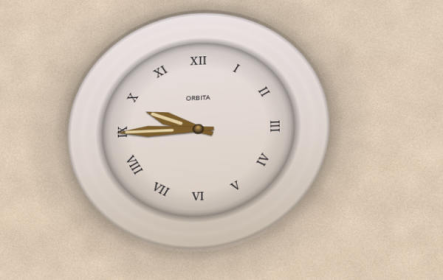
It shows 9h45
